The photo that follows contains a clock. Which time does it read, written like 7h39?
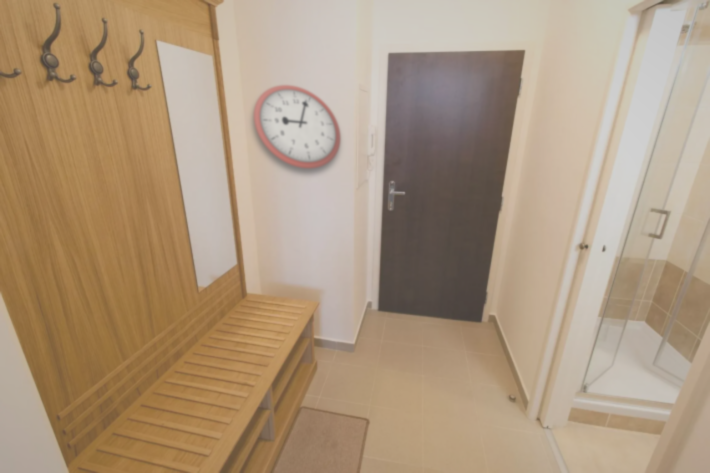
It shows 9h04
